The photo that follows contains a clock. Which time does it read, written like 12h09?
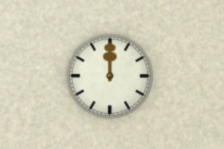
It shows 12h00
